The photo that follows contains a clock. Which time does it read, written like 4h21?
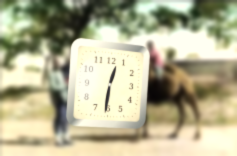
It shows 12h31
